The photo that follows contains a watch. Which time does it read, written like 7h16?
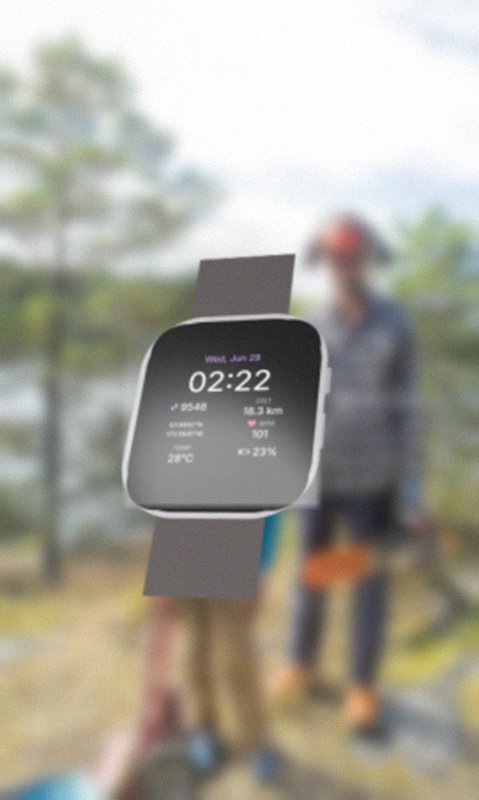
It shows 2h22
